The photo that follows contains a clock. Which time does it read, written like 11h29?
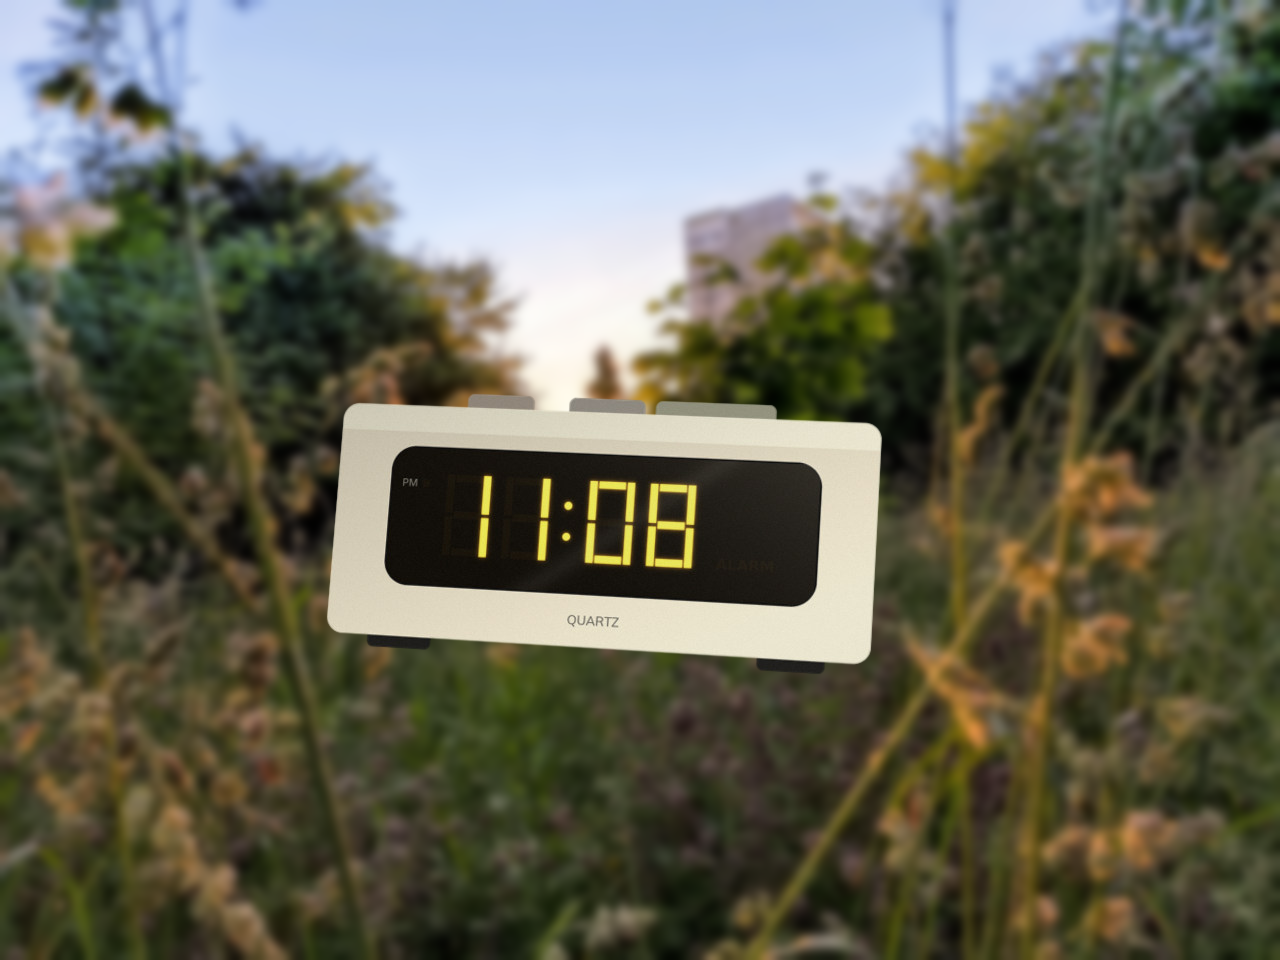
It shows 11h08
